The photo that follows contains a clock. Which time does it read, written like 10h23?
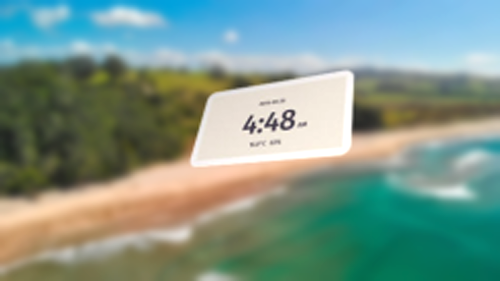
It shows 4h48
